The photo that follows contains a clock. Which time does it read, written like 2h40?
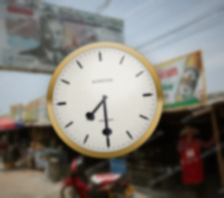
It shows 7h30
